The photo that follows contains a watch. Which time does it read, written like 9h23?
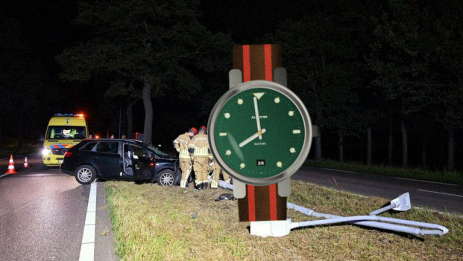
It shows 7h59
